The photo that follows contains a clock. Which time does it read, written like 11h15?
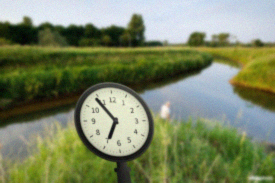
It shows 6h54
